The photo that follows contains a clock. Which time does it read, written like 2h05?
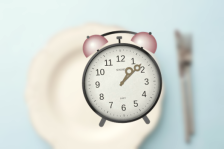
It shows 1h08
